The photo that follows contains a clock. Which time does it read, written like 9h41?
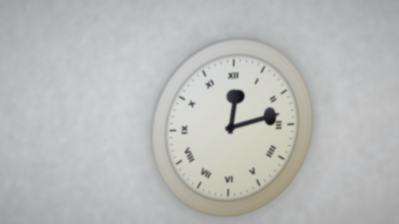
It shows 12h13
